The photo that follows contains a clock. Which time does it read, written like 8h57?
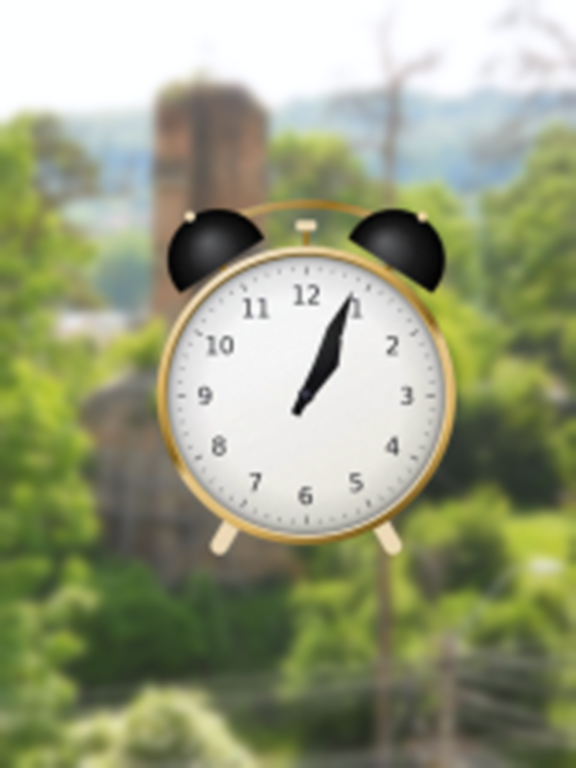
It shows 1h04
